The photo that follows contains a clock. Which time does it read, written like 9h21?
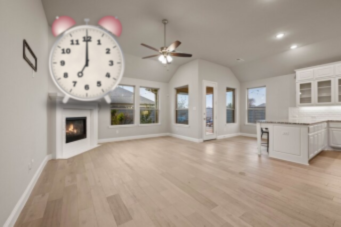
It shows 7h00
